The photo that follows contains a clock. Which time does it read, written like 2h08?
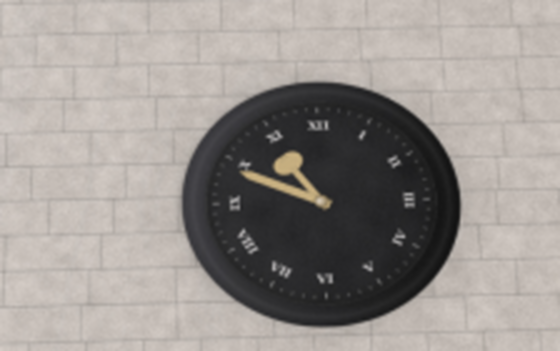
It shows 10h49
